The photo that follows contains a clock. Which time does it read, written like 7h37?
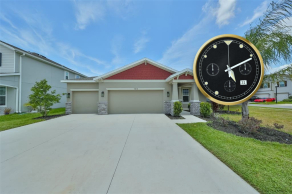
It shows 5h11
